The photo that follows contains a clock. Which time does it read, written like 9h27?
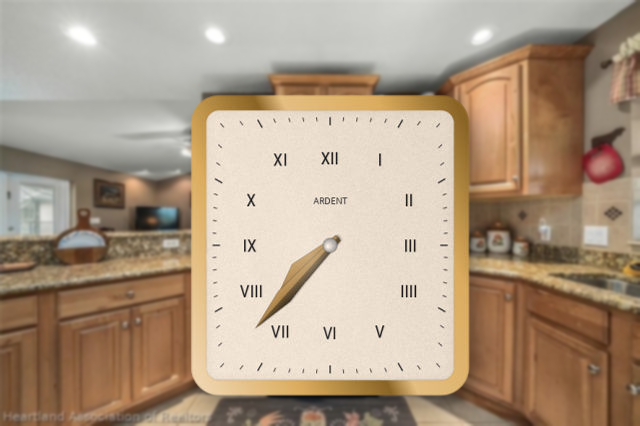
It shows 7h37
